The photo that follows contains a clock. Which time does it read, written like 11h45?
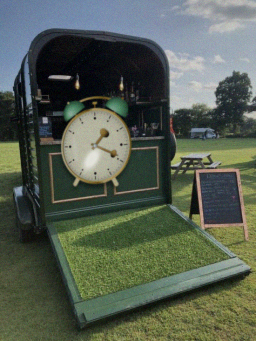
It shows 1h19
